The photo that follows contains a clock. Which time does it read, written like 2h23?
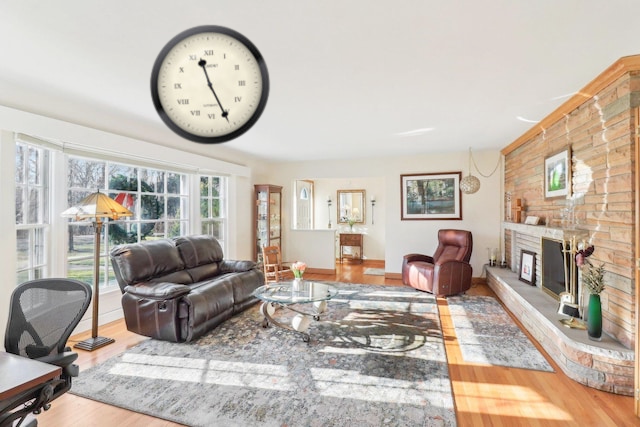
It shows 11h26
